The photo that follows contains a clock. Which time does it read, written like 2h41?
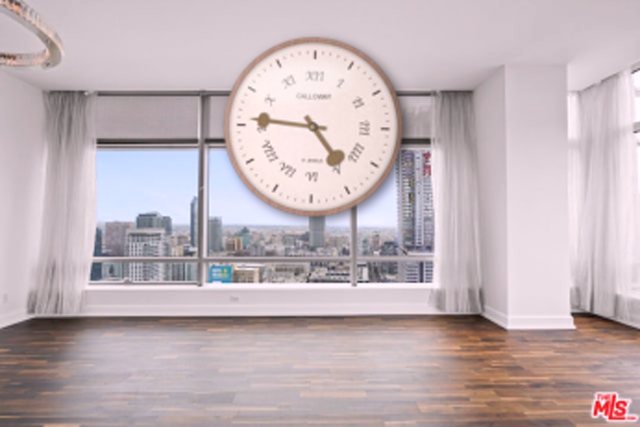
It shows 4h46
